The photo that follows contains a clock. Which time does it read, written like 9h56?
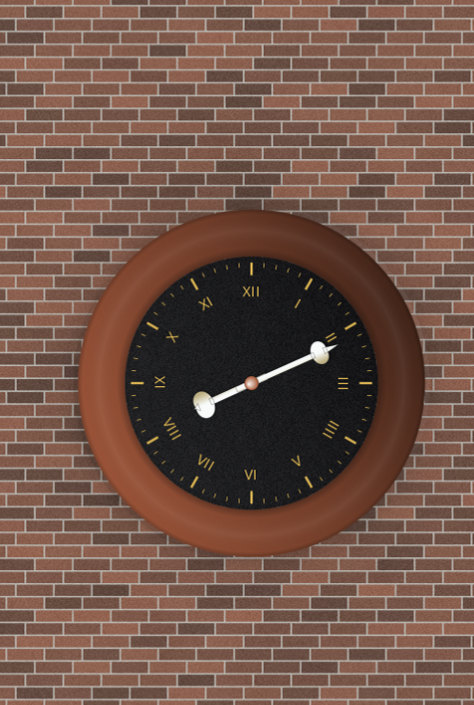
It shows 8h11
